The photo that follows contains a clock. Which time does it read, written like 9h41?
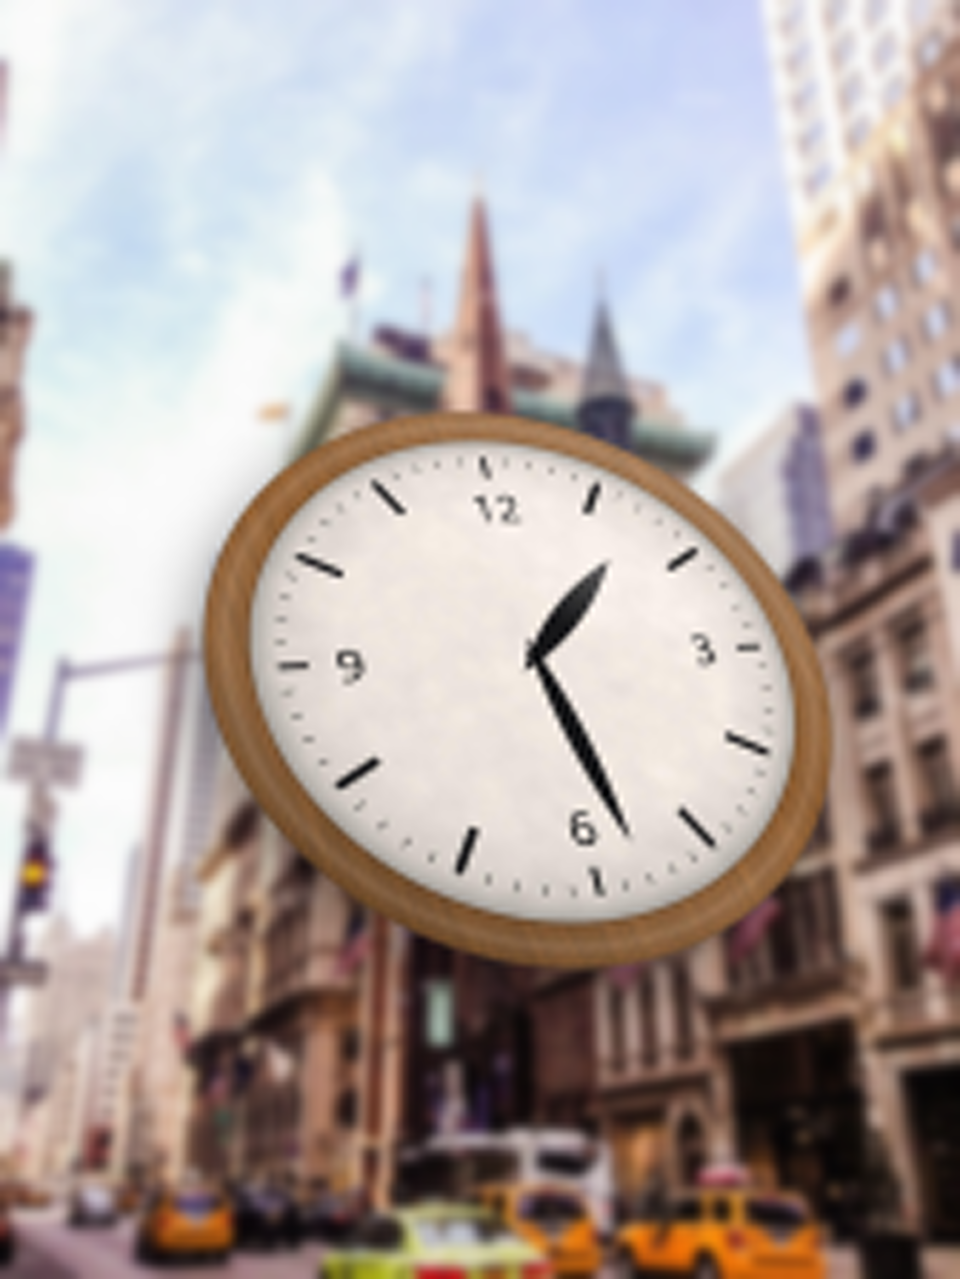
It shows 1h28
